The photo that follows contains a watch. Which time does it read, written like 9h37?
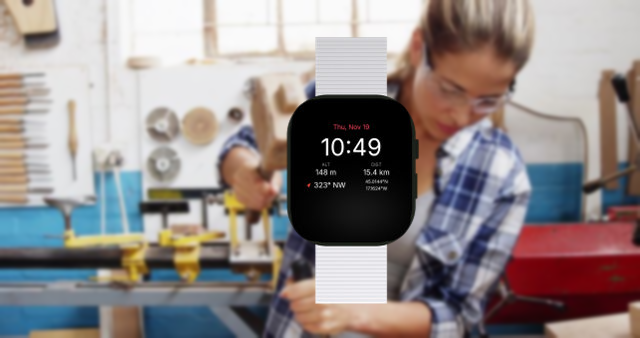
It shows 10h49
